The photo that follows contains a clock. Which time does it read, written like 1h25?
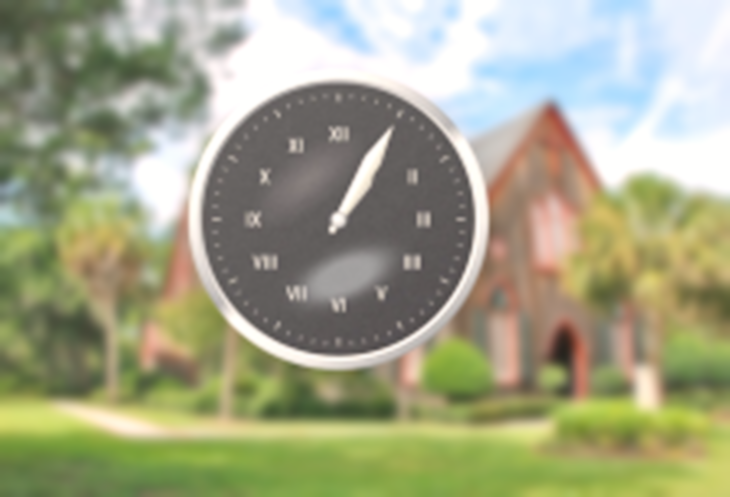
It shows 1h05
